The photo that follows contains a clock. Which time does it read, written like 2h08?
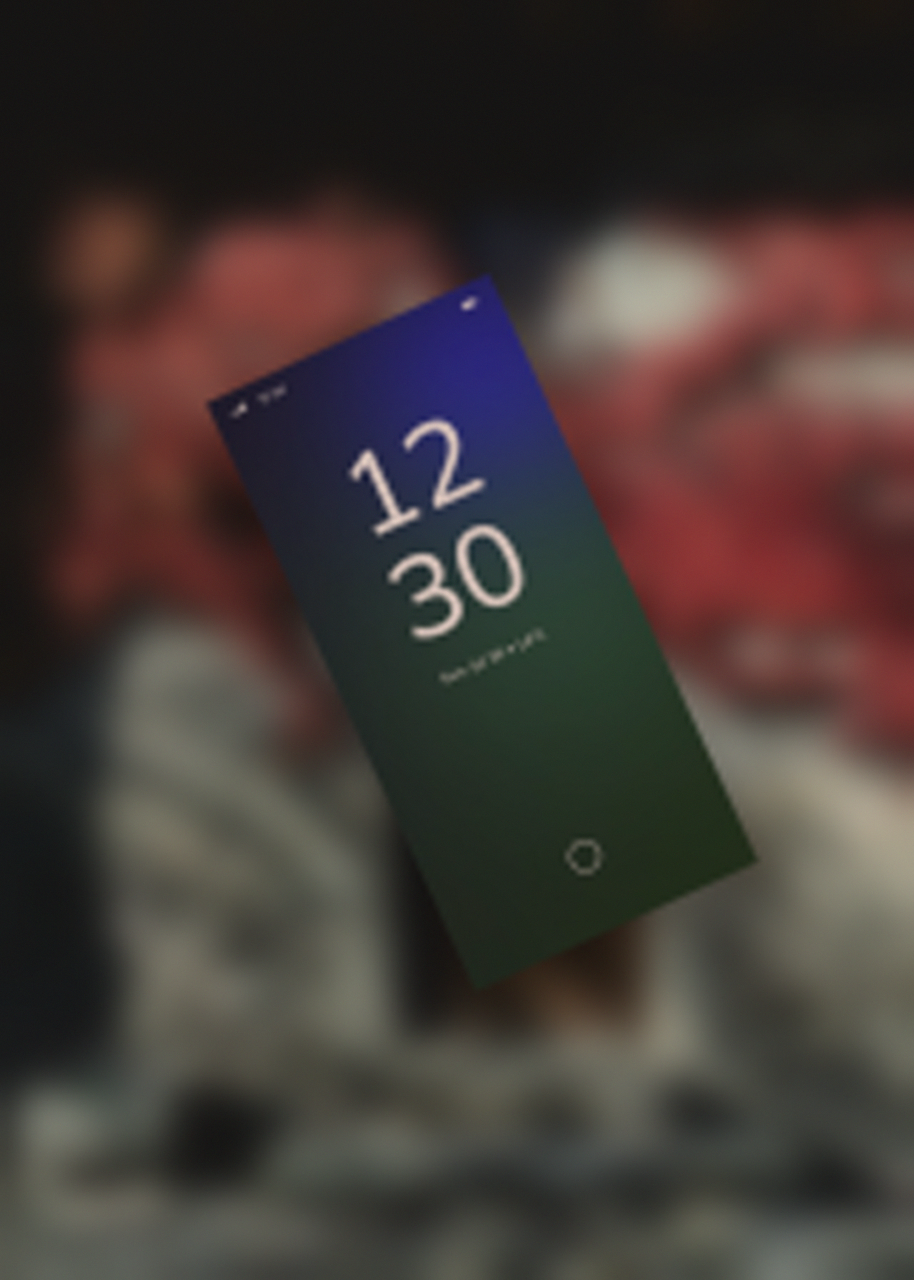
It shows 12h30
